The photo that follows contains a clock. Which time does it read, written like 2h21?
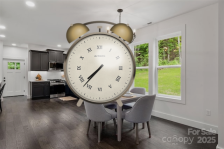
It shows 7h37
